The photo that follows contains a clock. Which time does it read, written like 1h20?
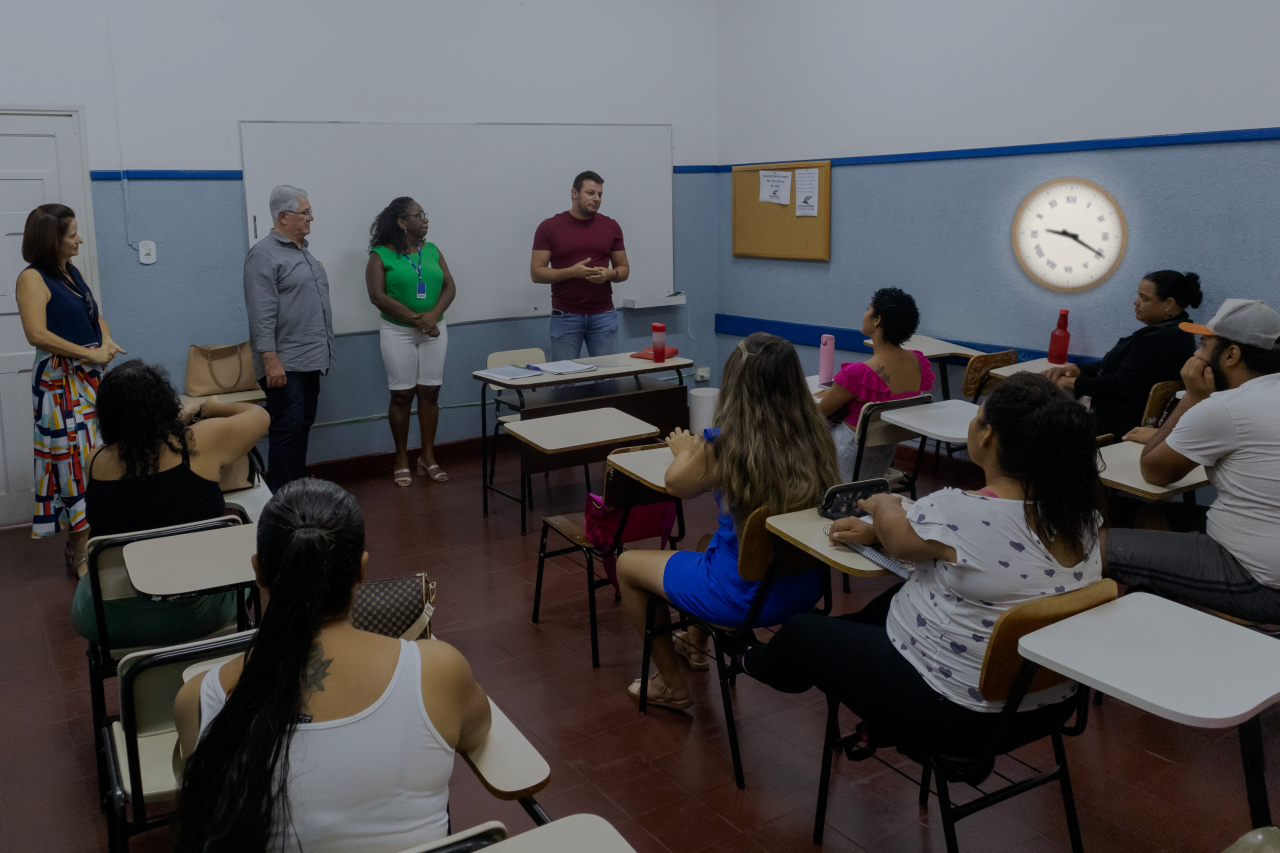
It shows 9h20
